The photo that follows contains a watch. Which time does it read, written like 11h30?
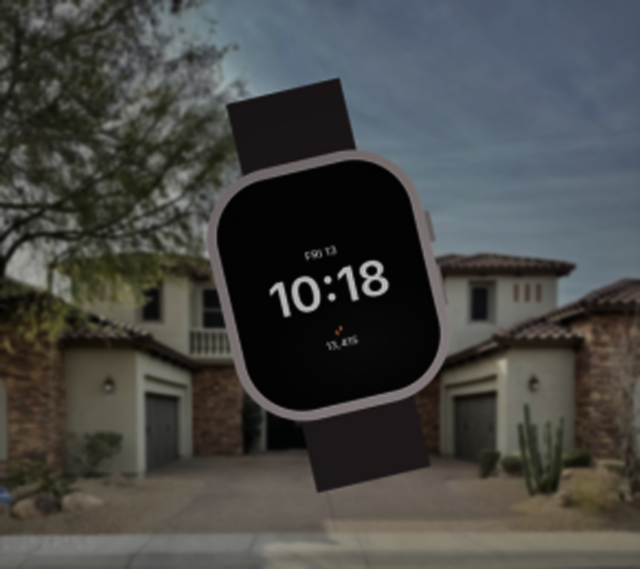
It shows 10h18
